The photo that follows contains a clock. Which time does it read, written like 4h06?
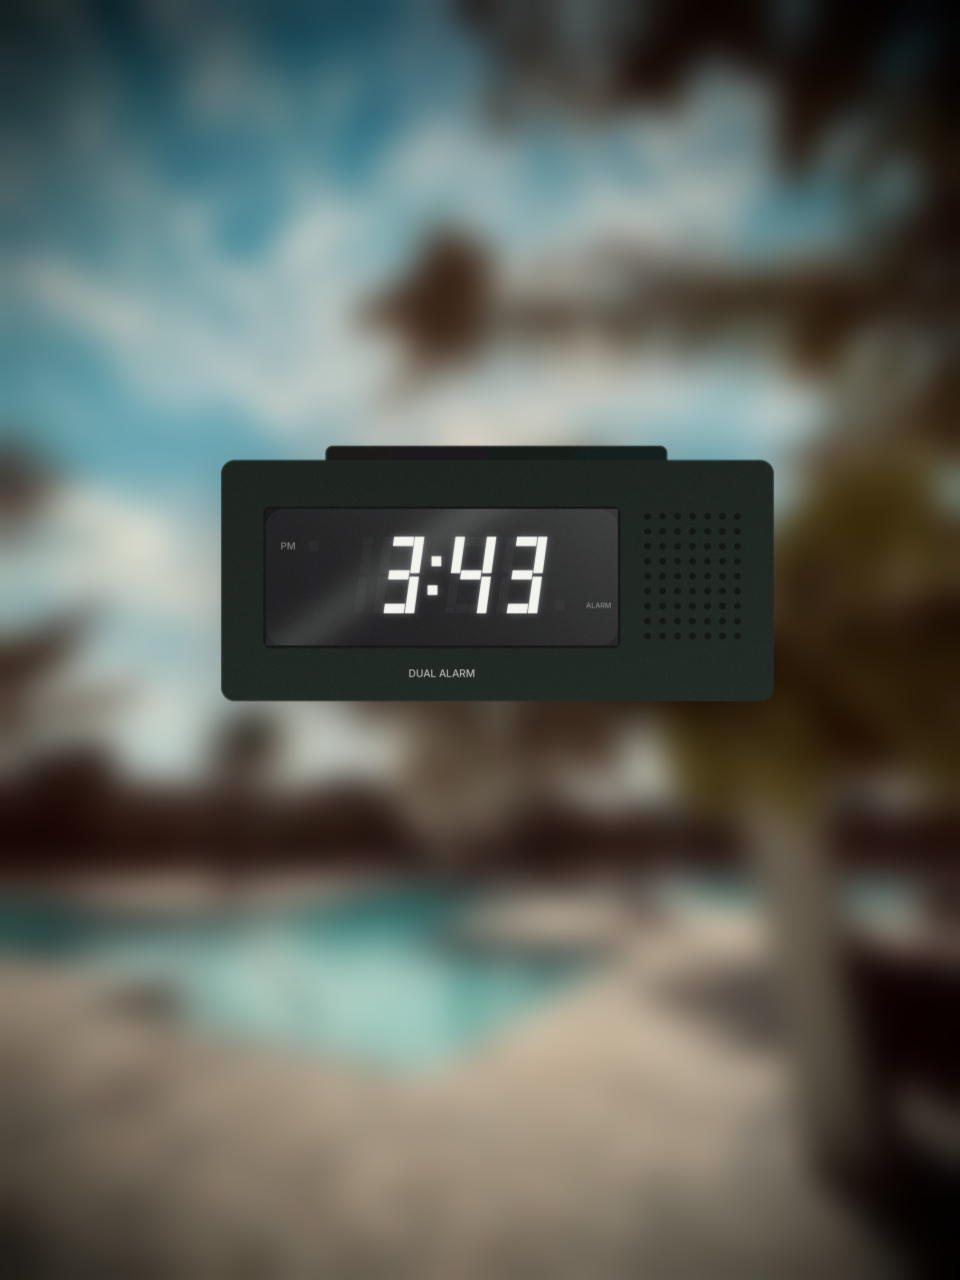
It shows 3h43
